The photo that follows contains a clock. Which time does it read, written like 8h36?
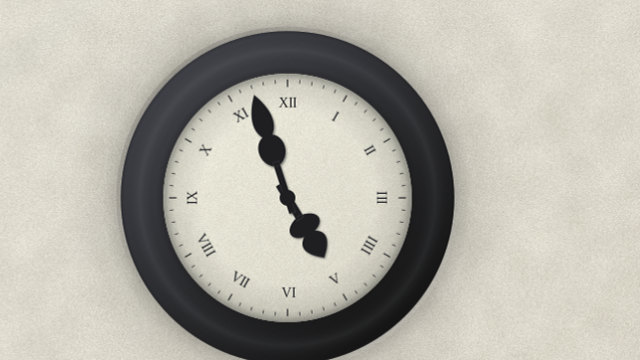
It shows 4h57
